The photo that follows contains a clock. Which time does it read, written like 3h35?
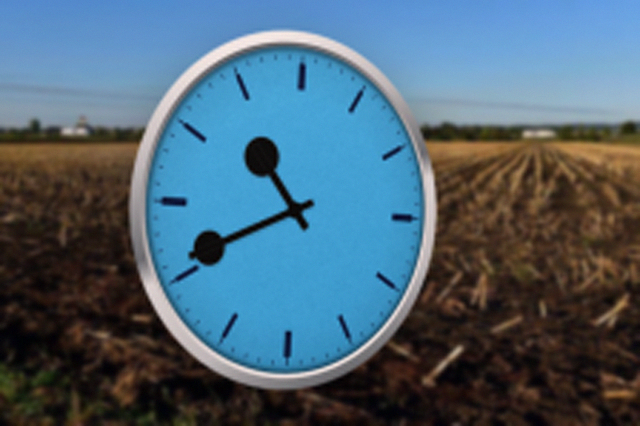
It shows 10h41
